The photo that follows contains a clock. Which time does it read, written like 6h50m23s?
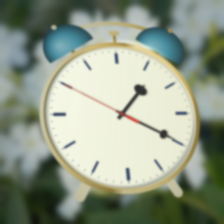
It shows 1h19m50s
